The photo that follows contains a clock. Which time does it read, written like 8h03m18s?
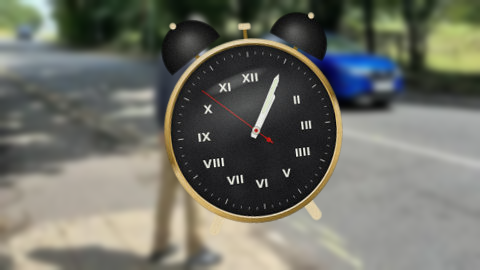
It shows 1h04m52s
